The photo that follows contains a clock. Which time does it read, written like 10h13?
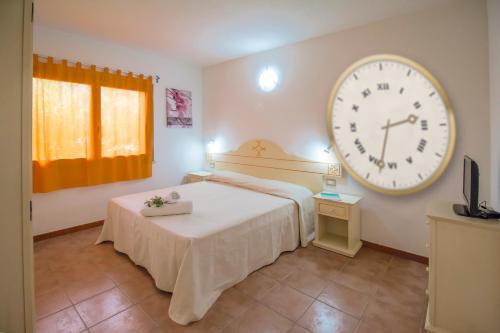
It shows 2h33
